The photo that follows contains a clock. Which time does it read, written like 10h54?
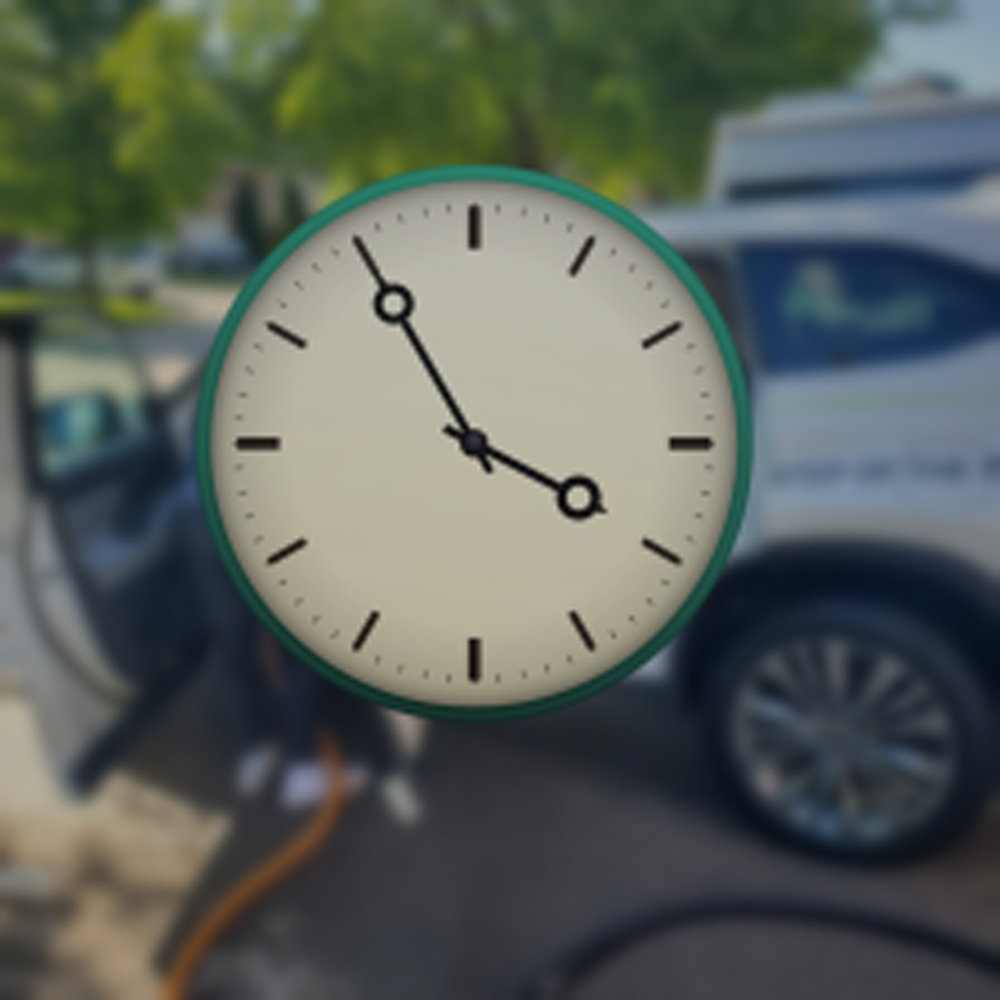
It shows 3h55
